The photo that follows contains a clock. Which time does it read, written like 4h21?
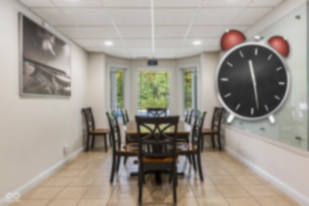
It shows 11h28
